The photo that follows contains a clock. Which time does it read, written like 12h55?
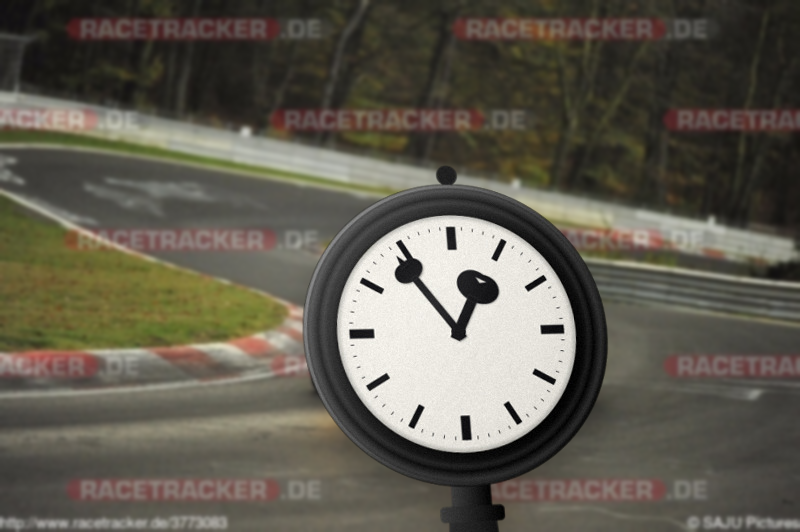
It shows 12h54
